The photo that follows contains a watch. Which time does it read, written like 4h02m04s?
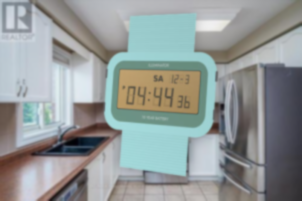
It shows 4h44m36s
